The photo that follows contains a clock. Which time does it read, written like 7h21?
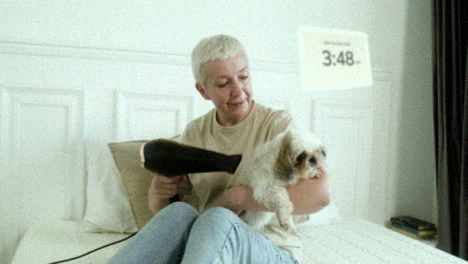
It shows 3h48
